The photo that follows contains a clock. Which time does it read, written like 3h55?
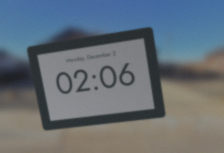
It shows 2h06
